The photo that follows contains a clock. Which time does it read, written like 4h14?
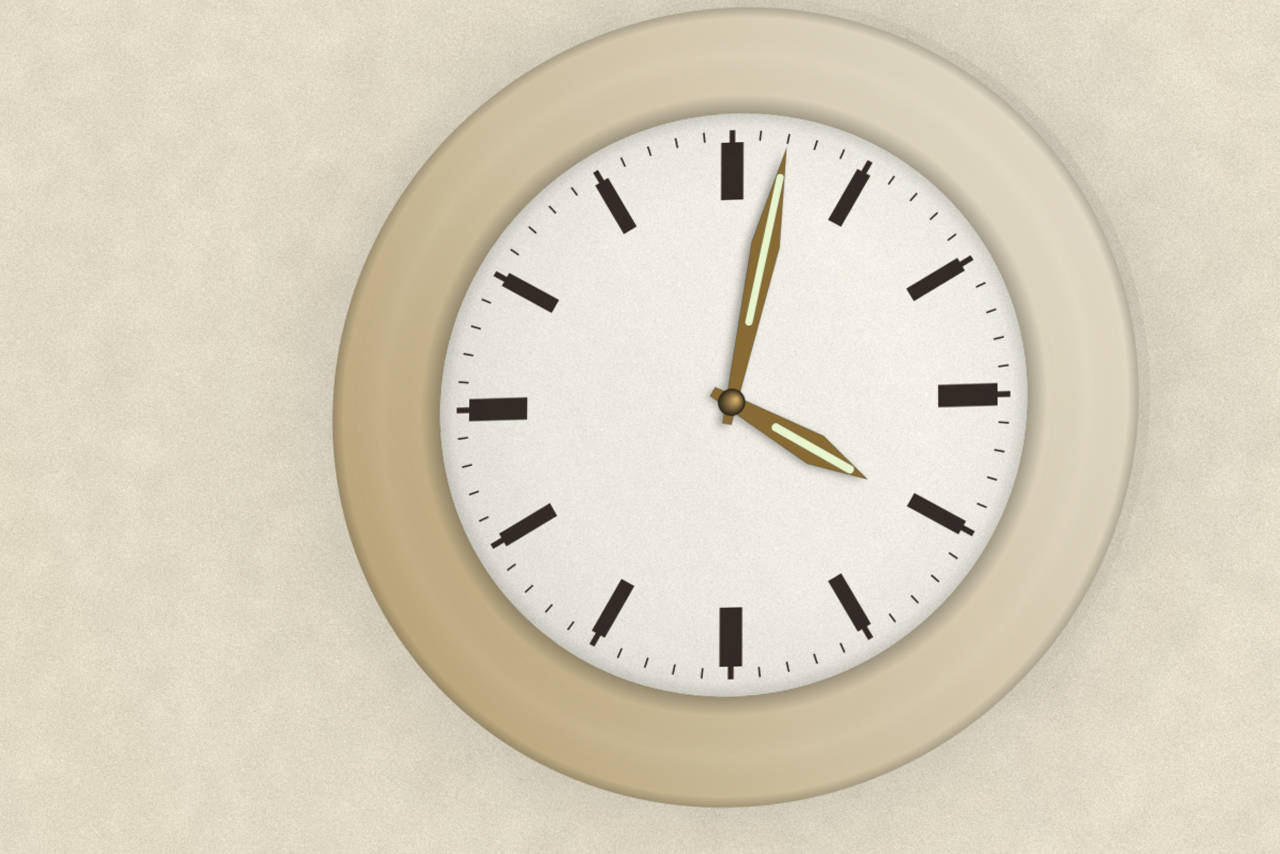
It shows 4h02
